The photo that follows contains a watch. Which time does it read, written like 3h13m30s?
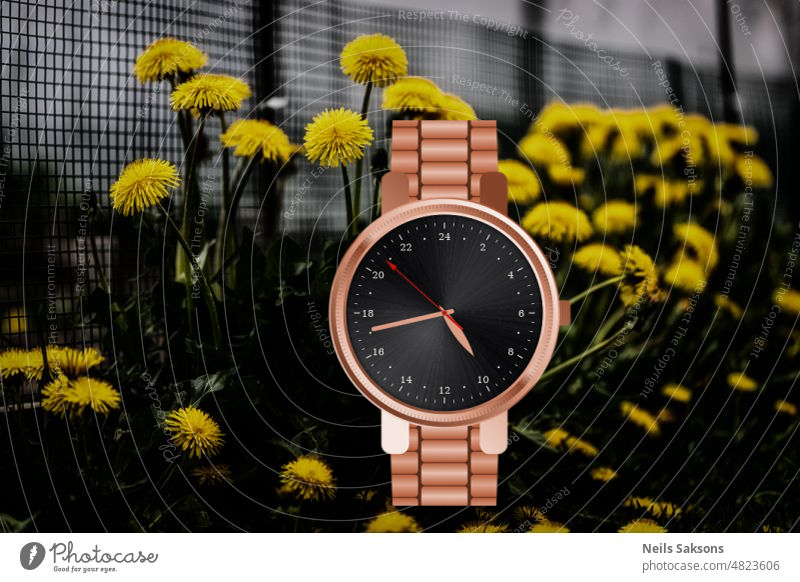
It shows 9h42m52s
